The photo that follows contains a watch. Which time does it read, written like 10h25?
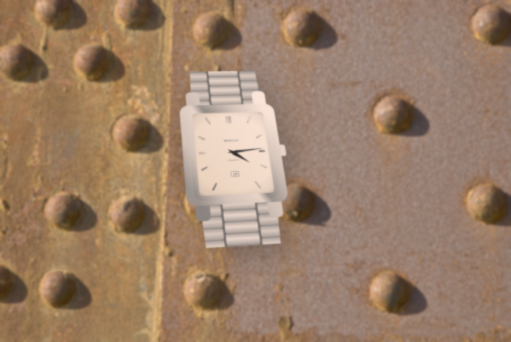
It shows 4h14
